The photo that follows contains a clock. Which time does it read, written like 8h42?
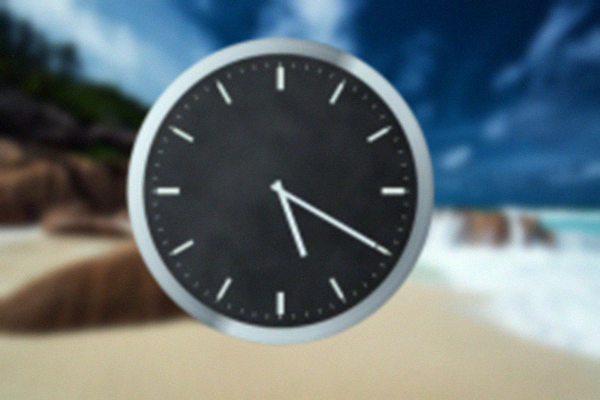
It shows 5h20
